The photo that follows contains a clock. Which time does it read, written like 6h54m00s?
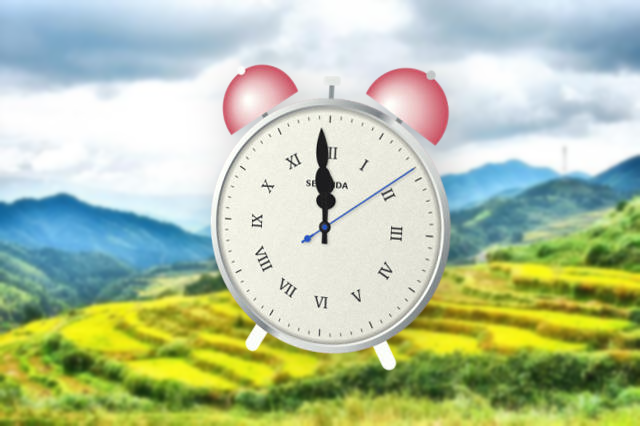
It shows 11h59m09s
